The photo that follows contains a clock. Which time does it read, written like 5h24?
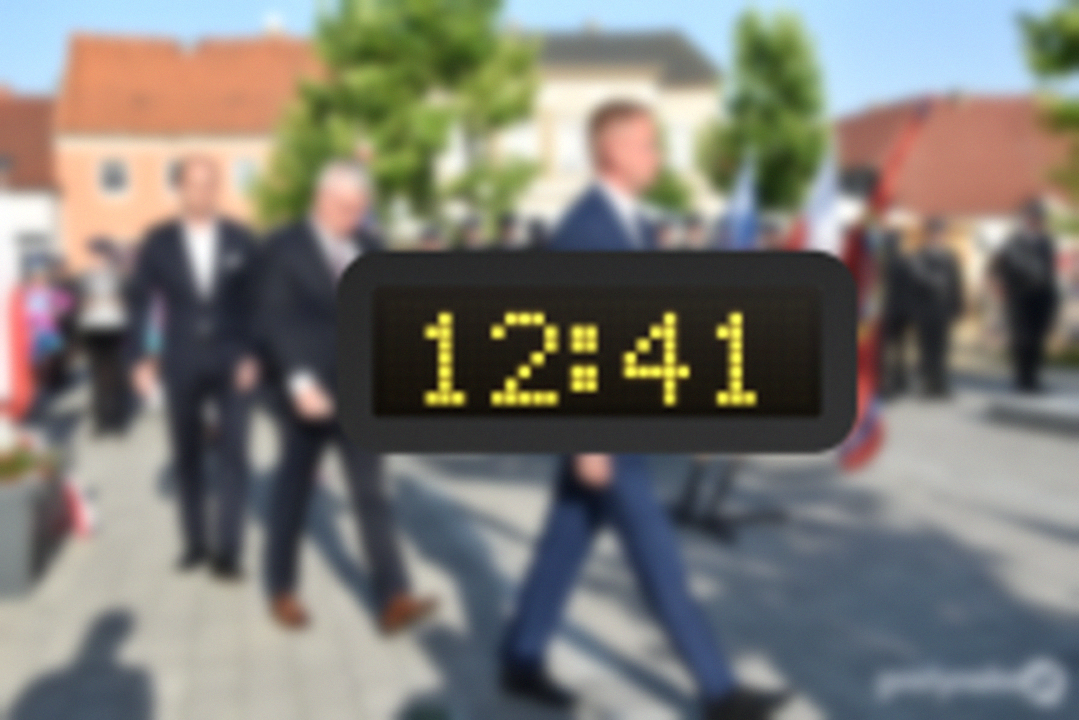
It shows 12h41
